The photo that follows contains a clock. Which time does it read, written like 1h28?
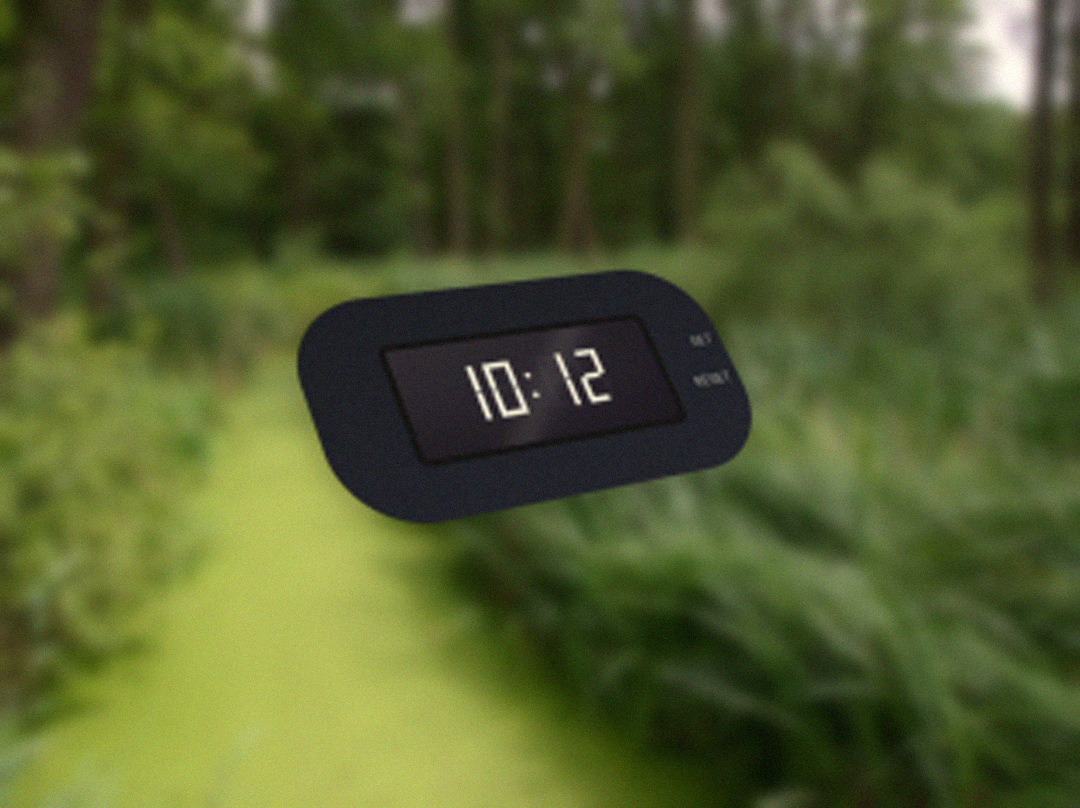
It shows 10h12
